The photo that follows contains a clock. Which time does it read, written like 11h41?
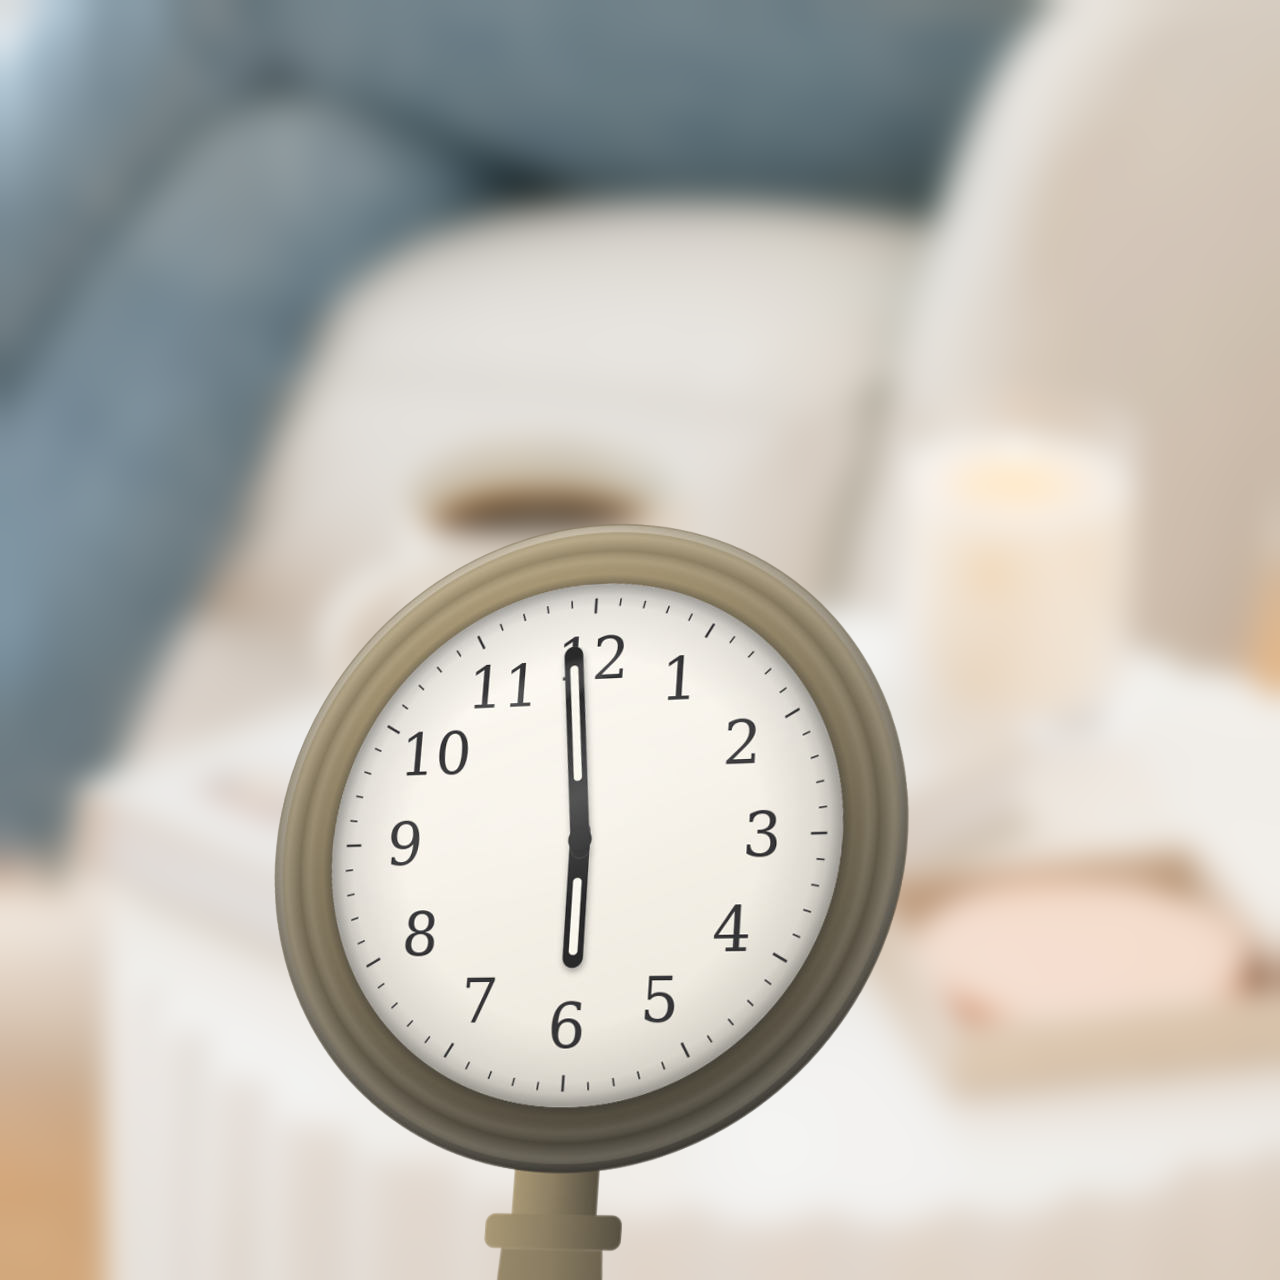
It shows 5h59
